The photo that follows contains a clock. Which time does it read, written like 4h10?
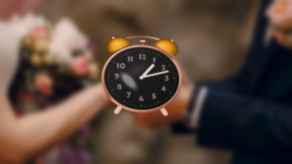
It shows 1h12
